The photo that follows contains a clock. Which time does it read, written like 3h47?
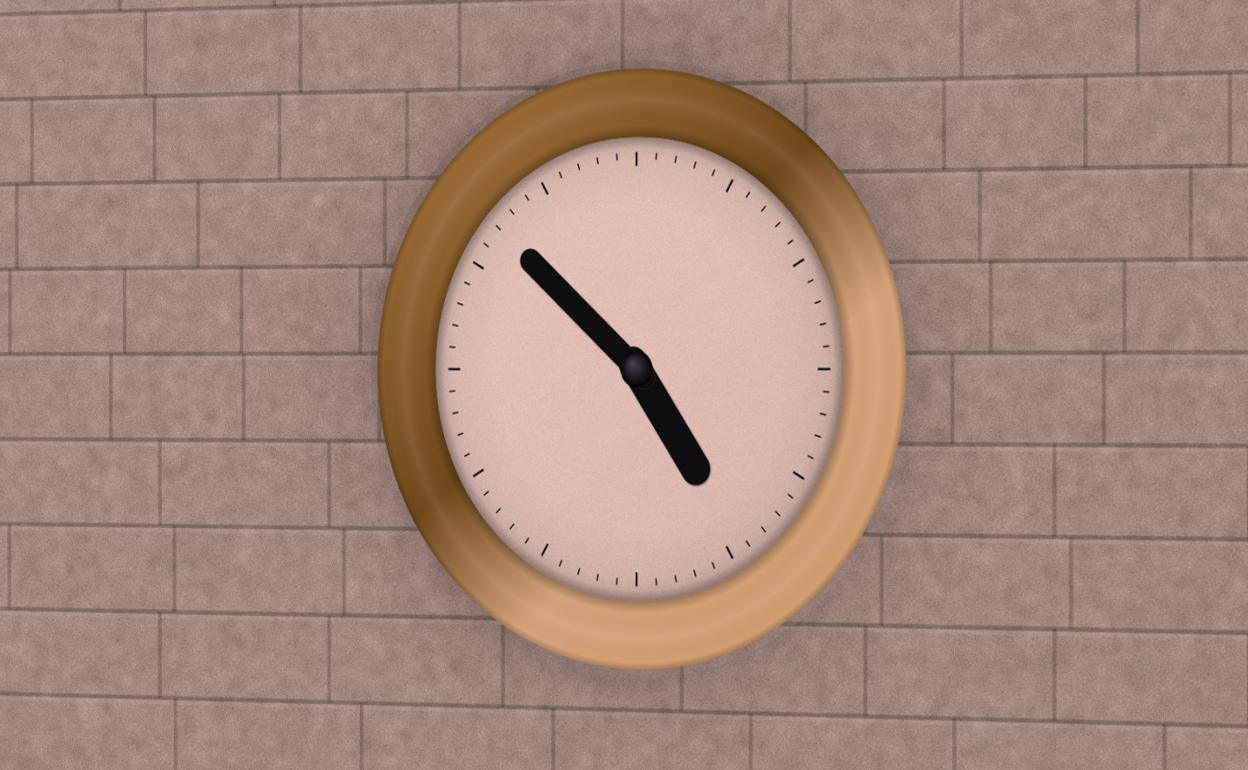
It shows 4h52
